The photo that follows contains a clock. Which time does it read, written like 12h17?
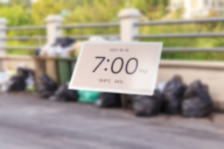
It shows 7h00
